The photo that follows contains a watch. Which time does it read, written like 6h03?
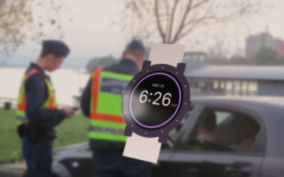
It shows 6h26
